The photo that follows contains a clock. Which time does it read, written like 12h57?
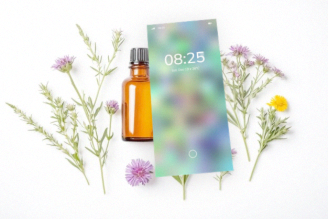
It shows 8h25
